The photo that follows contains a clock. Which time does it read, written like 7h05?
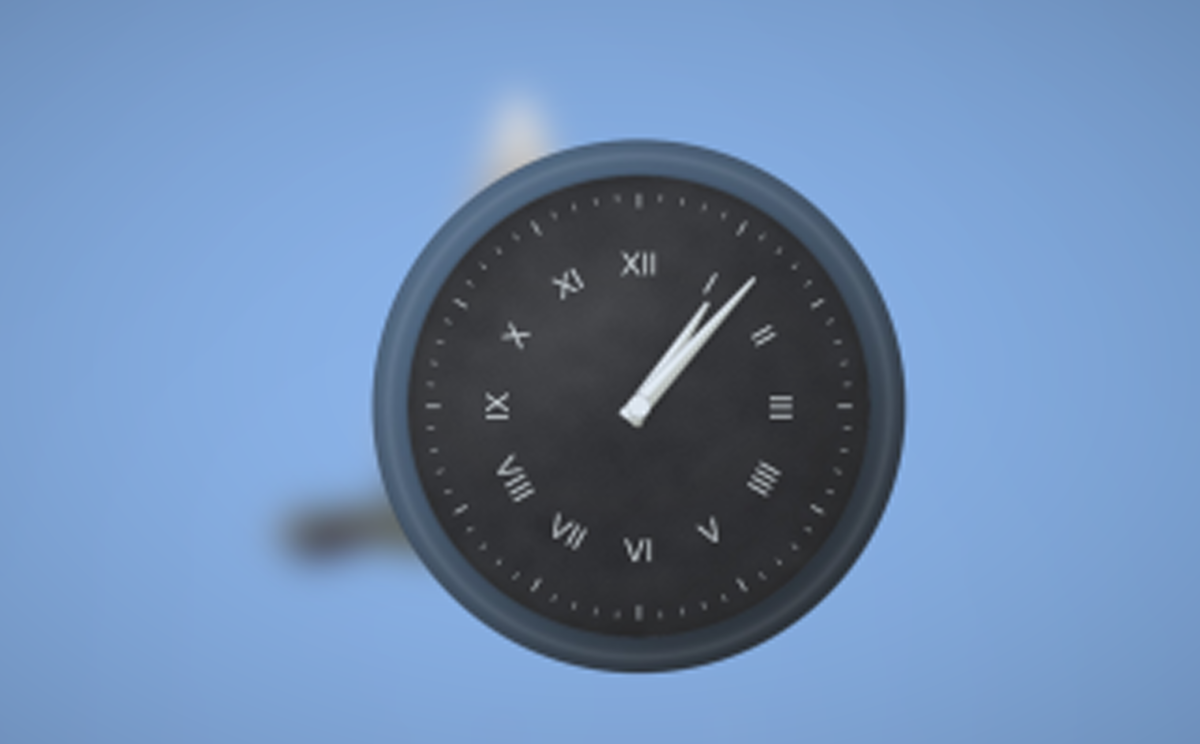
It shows 1h07
